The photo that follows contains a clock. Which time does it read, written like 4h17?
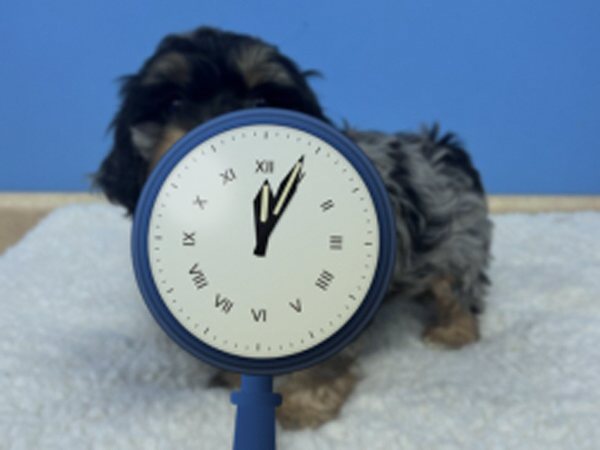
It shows 12h04
